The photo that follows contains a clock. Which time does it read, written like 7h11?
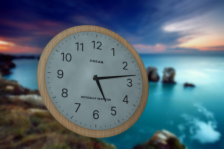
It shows 5h13
